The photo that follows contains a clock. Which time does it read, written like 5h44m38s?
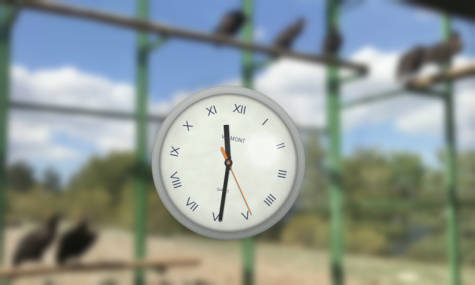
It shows 11h29m24s
